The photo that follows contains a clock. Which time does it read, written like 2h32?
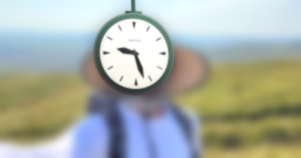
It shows 9h27
